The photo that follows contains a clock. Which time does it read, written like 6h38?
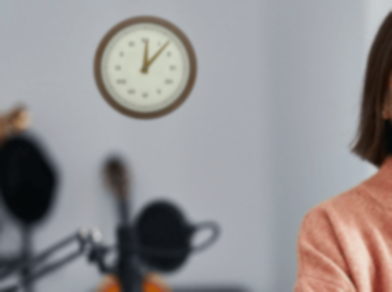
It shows 12h07
